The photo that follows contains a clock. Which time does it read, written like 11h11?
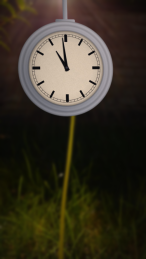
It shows 10h59
